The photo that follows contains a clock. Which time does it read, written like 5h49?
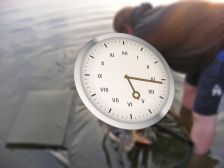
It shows 5h16
